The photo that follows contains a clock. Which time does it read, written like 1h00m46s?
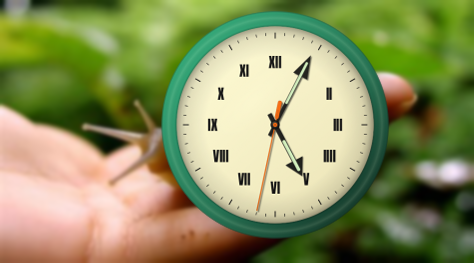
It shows 5h04m32s
